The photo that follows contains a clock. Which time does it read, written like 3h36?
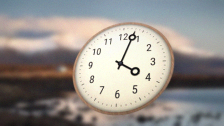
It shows 4h03
